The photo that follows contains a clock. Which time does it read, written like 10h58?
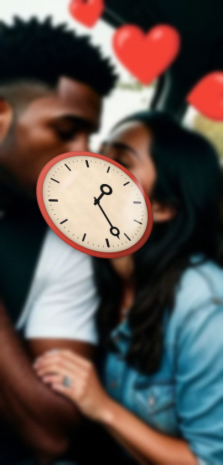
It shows 1h27
